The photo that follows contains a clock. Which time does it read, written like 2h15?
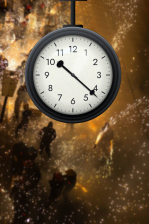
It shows 10h22
